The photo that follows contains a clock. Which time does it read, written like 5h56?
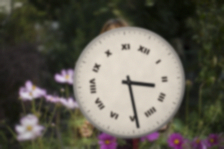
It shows 2h24
